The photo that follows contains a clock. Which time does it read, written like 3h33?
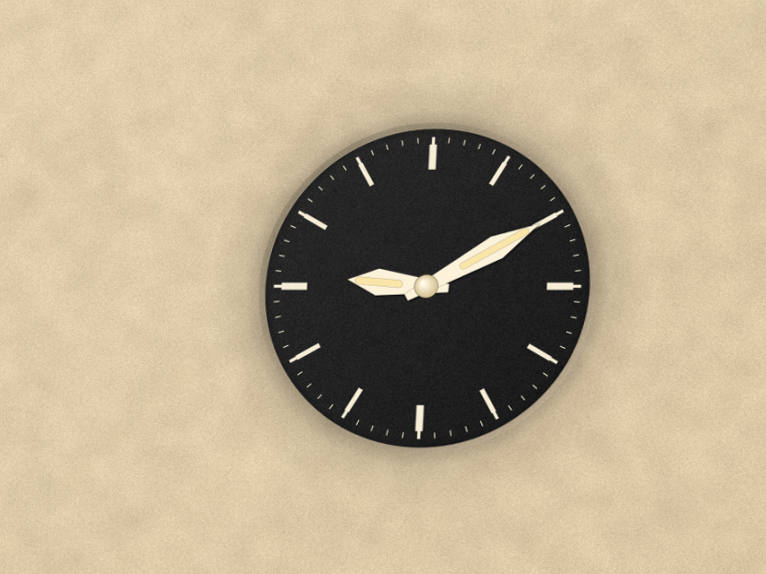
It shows 9h10
